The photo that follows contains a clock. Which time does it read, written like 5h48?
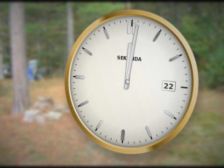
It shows 12h01
